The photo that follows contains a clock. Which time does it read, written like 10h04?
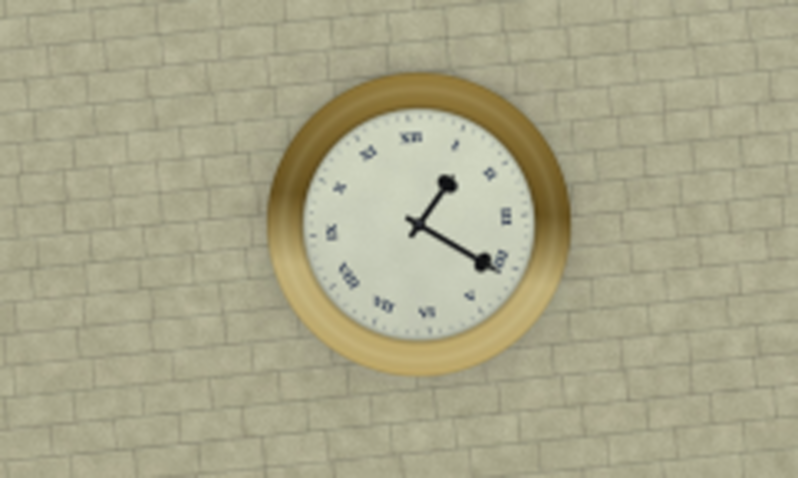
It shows 1h21
